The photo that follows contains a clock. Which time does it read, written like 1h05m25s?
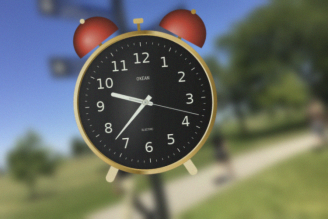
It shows 9h37m18s
